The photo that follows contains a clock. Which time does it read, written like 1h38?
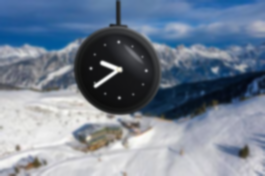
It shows 9h39
